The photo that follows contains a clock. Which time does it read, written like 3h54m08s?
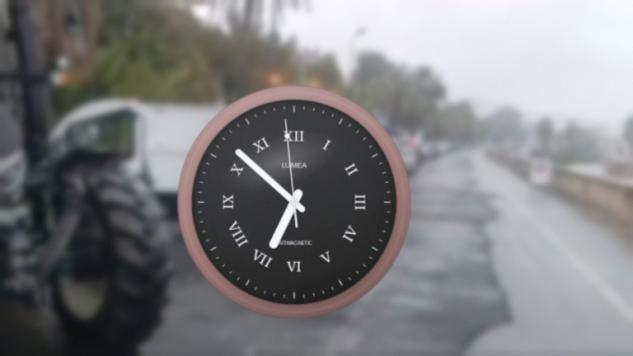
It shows 6h51m59s
